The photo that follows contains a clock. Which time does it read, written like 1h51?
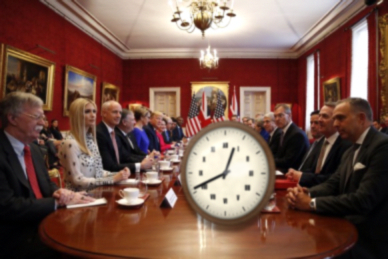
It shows 12h41
